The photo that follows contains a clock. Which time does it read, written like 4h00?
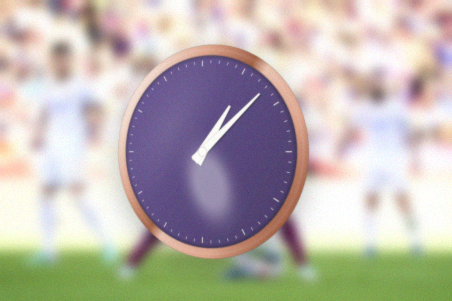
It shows 1h08
